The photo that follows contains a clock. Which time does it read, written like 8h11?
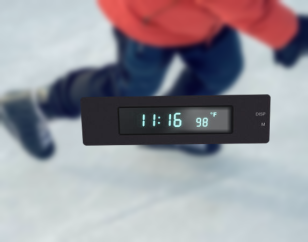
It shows 11h16
